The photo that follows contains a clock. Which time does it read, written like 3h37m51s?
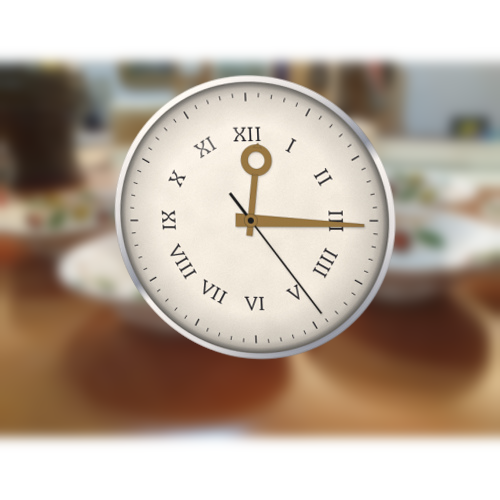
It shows 12h15m24s
